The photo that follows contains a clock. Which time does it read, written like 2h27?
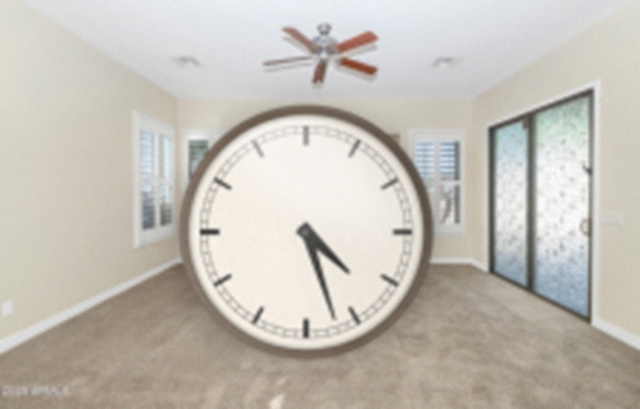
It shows 4h27
